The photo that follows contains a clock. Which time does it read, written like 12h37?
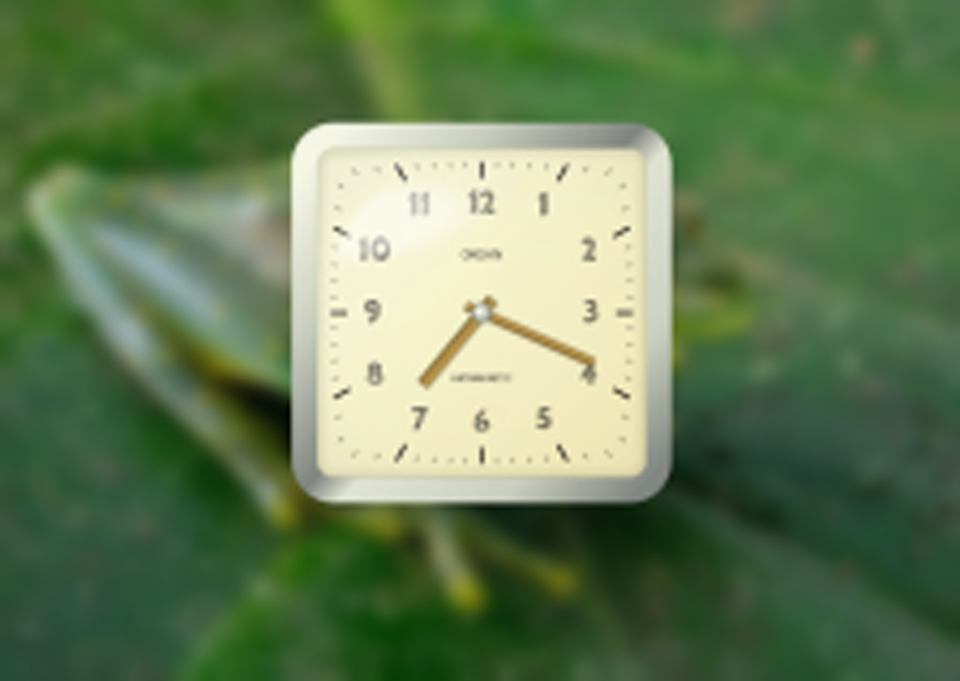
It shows 7h19
